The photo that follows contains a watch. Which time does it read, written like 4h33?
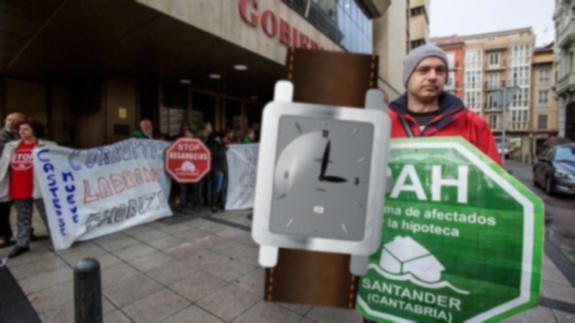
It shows 3h01
